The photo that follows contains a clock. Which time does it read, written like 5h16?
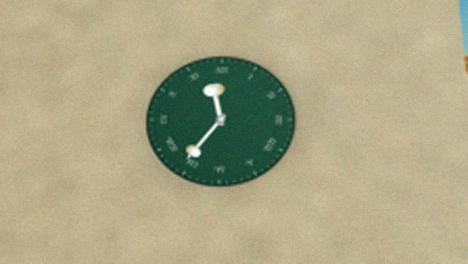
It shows 11h36
